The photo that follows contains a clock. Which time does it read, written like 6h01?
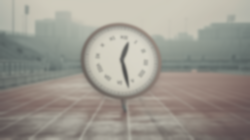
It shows 12h27
